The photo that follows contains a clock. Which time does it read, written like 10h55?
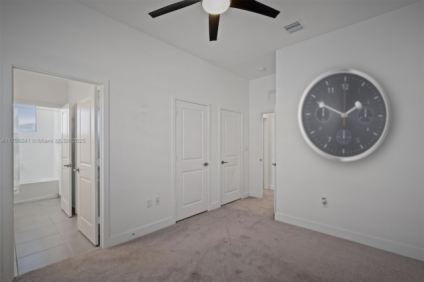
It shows 1h49
